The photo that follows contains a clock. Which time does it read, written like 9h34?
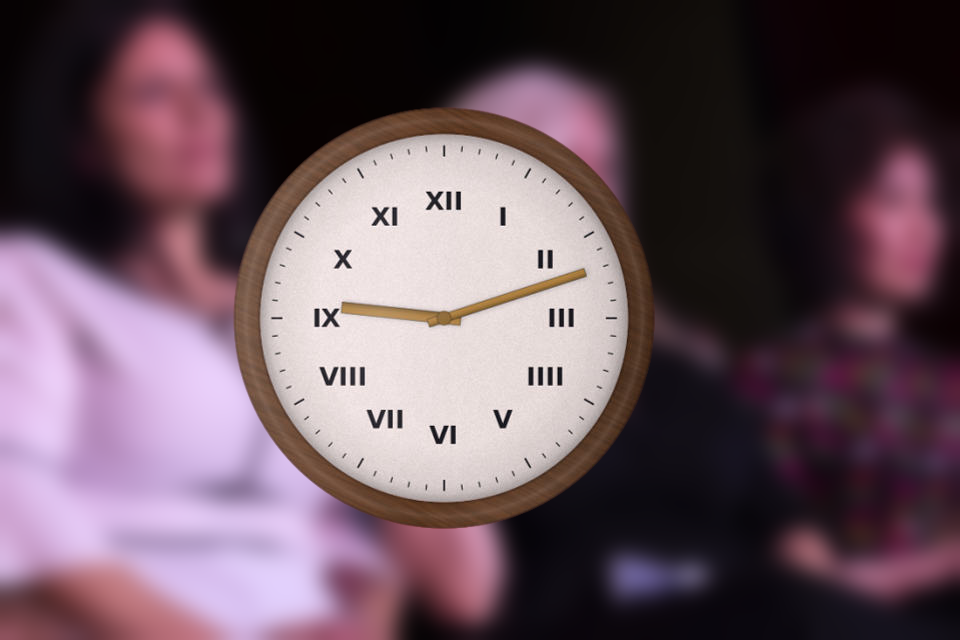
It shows 9h12
